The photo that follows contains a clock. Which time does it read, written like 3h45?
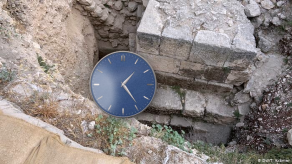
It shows 1h24
